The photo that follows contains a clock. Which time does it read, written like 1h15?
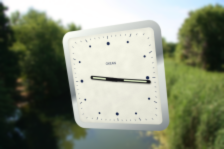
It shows 9h16
